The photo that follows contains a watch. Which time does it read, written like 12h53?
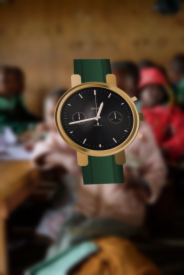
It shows 12h43
